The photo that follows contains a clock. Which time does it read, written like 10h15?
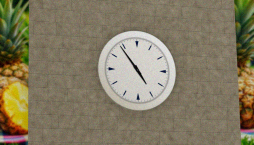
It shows 4h54
